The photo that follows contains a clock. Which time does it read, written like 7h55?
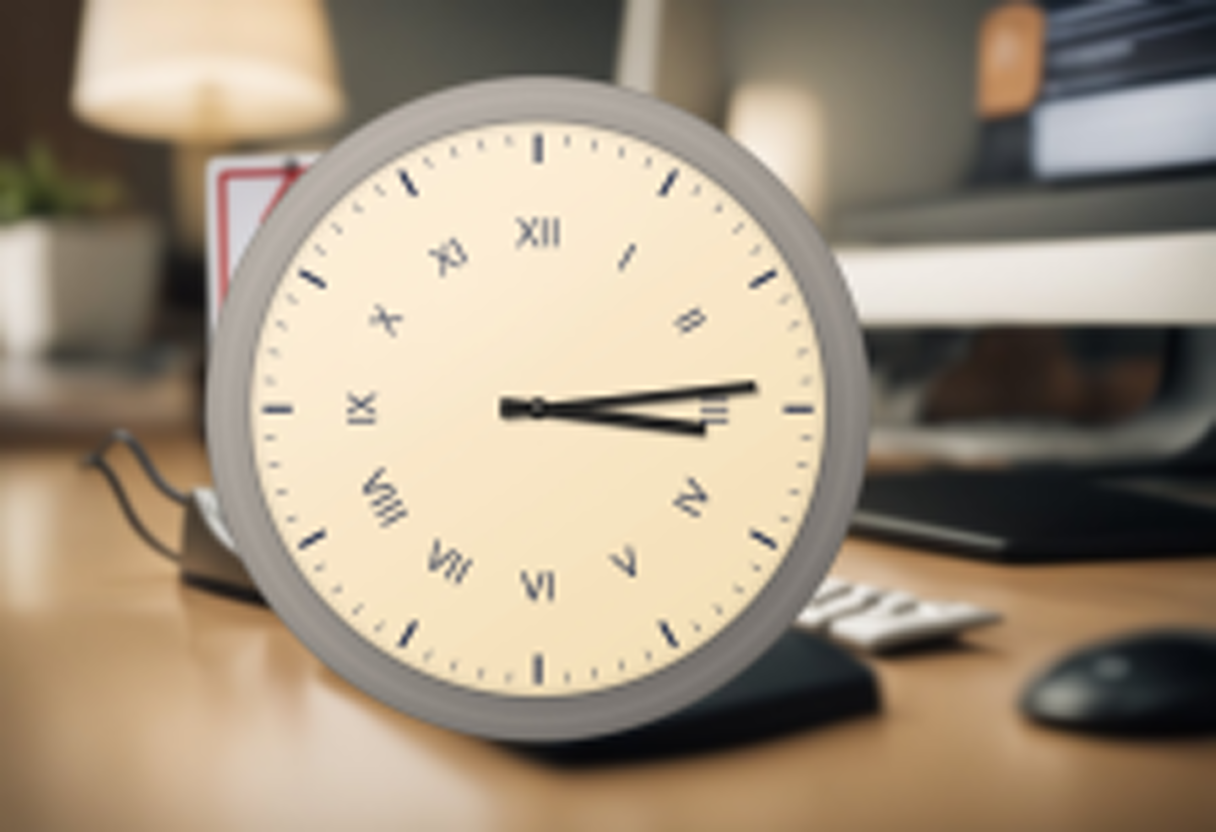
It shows 3h14
